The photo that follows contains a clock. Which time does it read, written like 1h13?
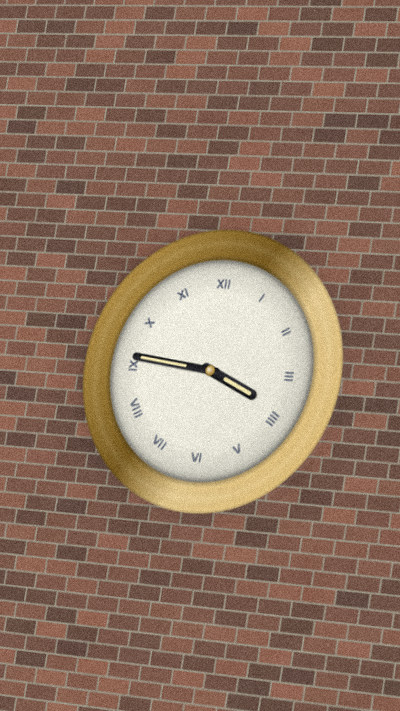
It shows 3h46
